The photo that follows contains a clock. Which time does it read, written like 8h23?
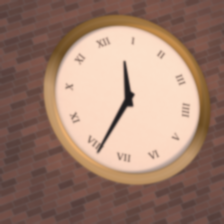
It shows 12h39
